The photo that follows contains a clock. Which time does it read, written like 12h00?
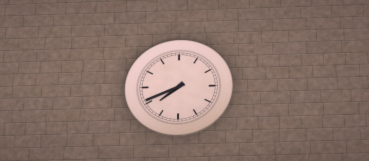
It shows 7h41
